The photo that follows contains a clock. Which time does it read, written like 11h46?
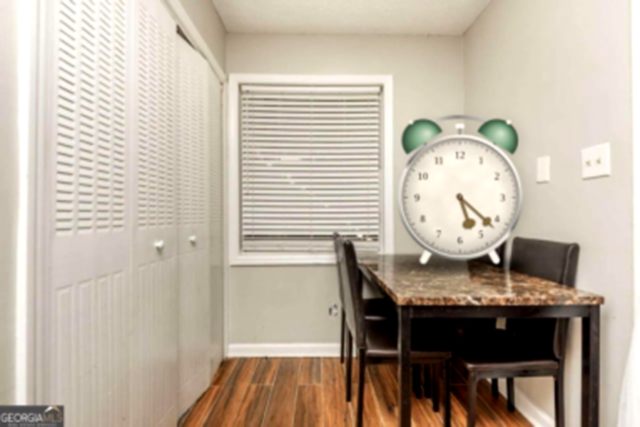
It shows 5h22
